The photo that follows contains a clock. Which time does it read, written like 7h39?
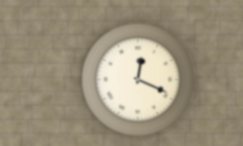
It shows 12h19
